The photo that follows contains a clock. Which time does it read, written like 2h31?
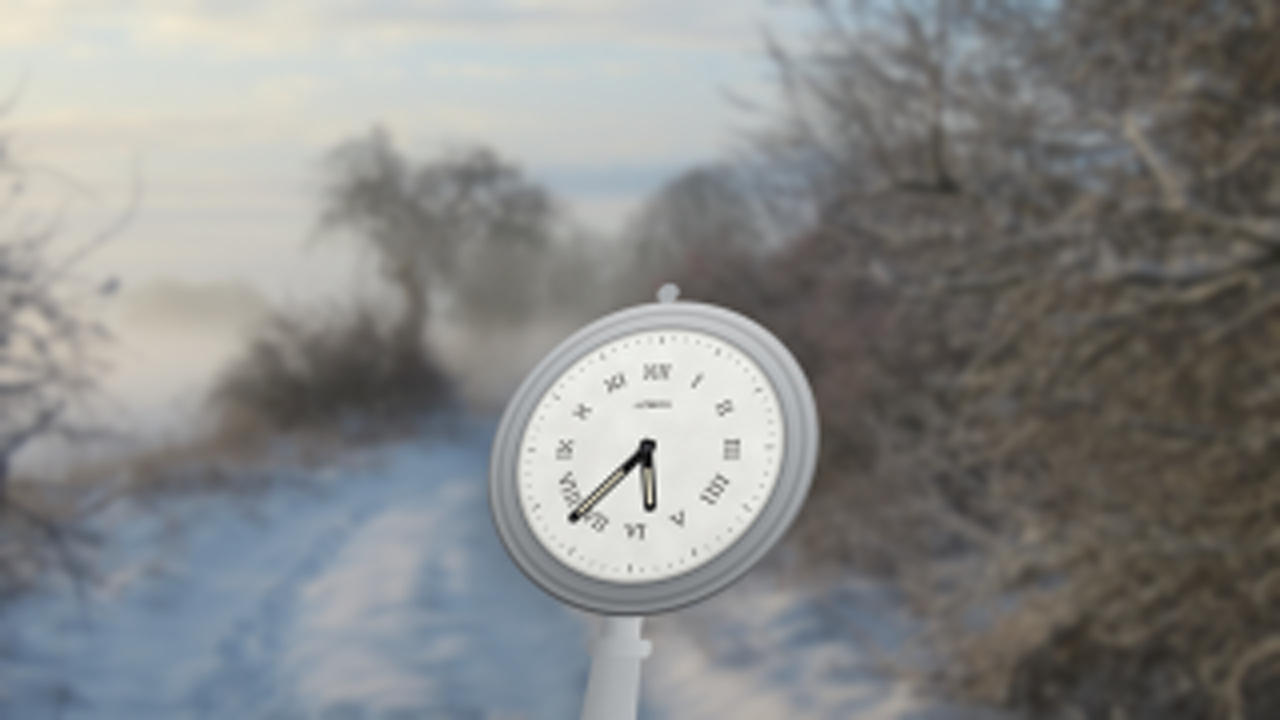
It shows 5h37
